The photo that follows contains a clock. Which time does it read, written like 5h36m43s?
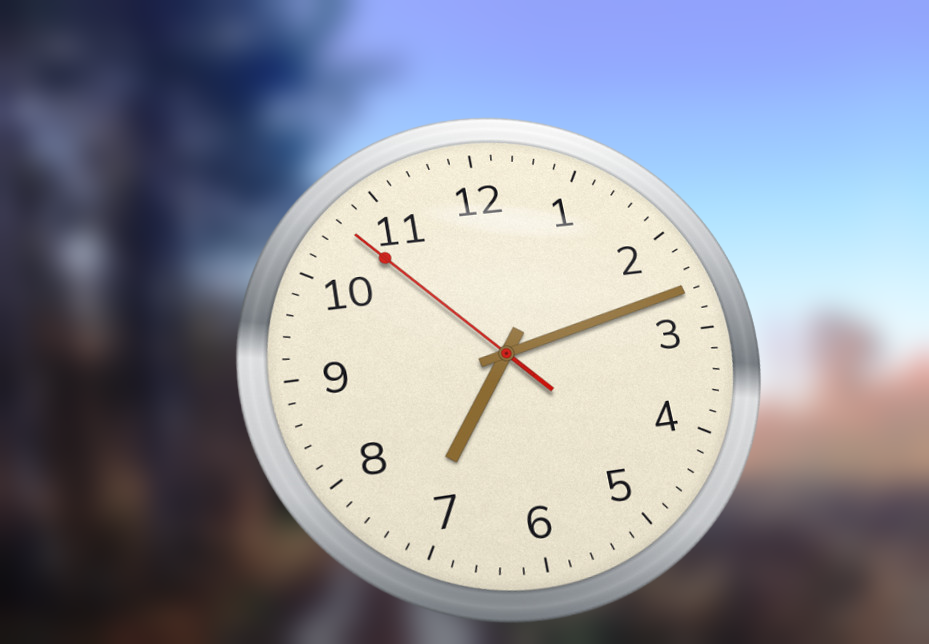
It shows 7h12m53s
